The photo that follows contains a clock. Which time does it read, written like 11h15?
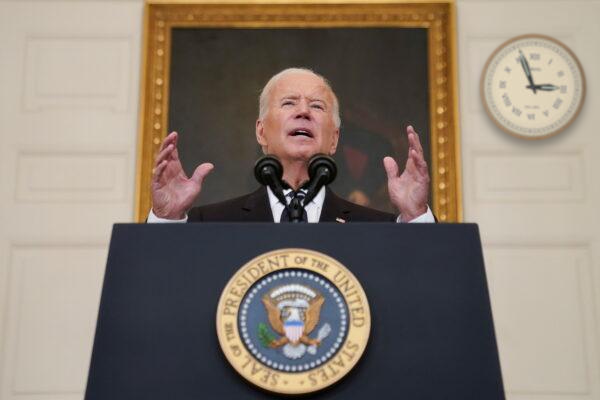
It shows 2h56
